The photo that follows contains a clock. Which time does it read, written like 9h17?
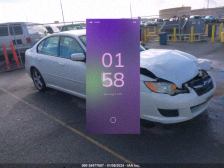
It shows 1h58
